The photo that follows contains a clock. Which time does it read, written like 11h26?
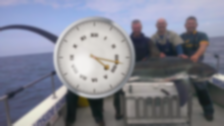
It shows 4h17
